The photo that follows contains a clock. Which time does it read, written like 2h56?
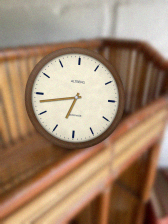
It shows 6h43
